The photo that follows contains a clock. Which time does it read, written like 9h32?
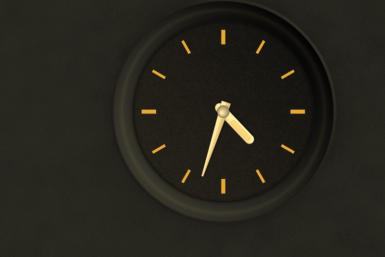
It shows 4h33
